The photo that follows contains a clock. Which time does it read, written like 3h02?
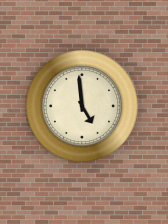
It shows 4h59
